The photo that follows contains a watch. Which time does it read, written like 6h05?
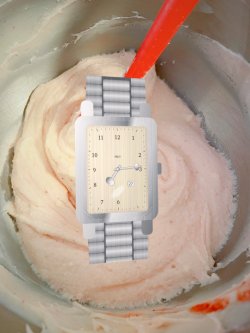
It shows 7h14
